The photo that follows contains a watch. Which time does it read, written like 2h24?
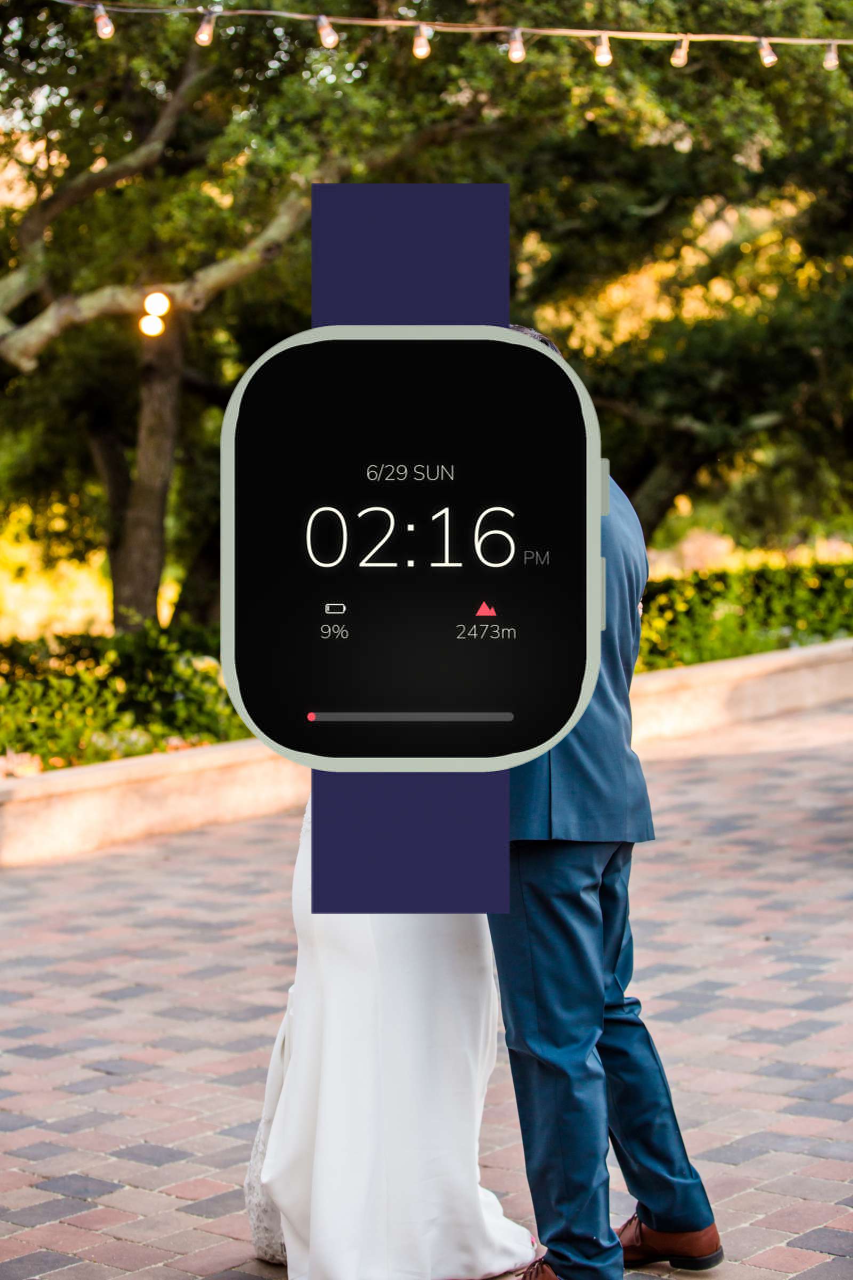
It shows 2h16
